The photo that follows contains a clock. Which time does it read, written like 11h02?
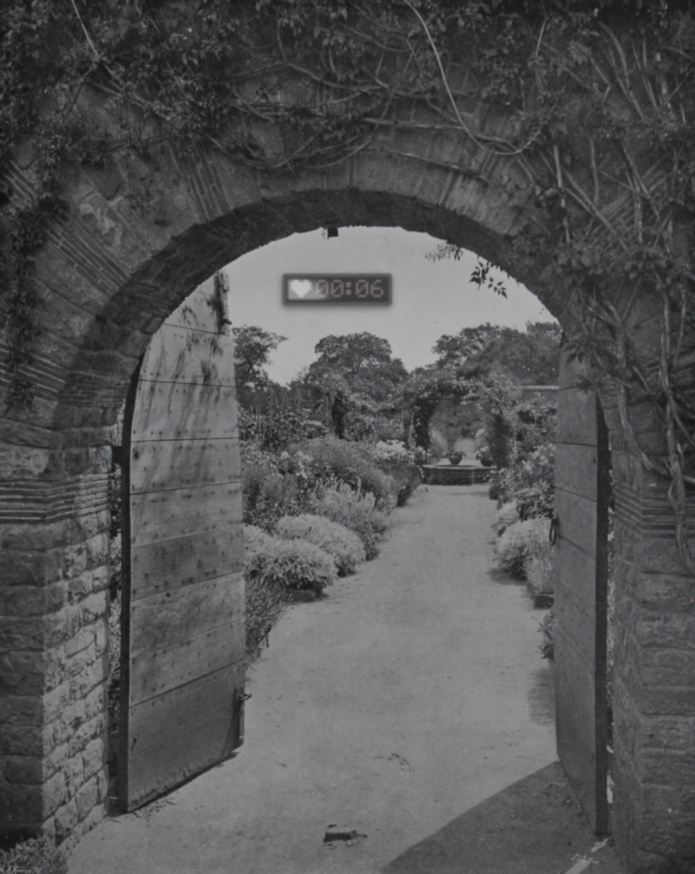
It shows 0h06
